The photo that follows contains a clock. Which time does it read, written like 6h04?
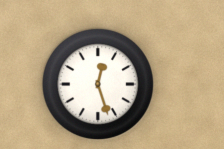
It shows 12h27
